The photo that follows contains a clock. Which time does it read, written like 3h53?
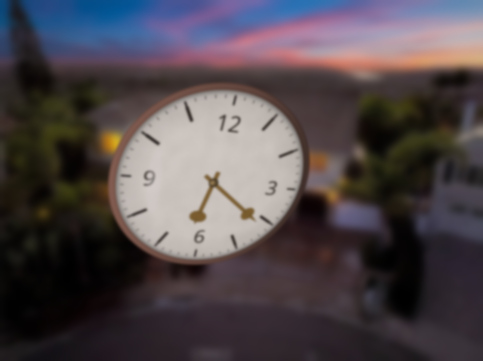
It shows 6h21
